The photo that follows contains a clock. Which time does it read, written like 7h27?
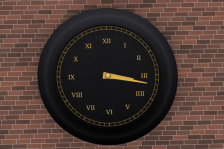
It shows 3h17
